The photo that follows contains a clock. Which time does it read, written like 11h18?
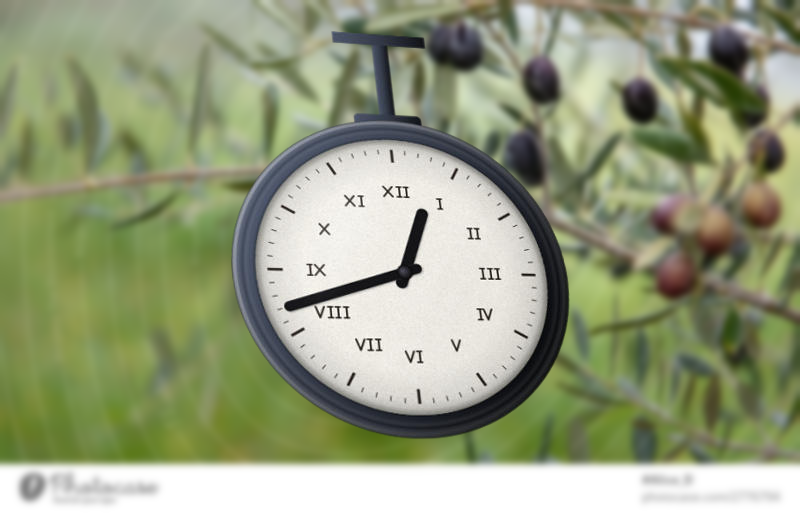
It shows 12h42
